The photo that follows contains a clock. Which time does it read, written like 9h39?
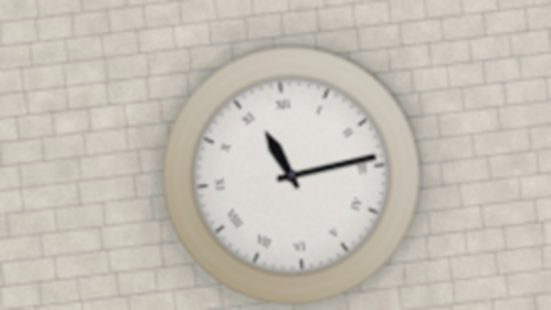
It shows 11h14
